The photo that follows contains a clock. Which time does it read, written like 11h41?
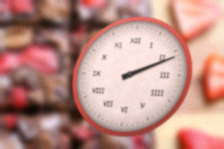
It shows 2h11
